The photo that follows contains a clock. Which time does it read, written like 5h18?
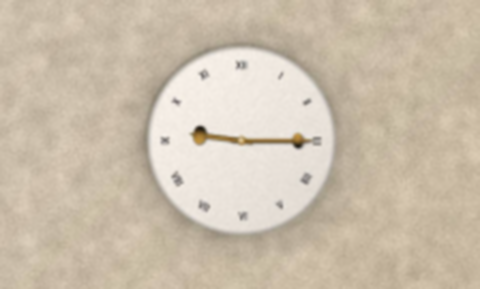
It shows 9h15
